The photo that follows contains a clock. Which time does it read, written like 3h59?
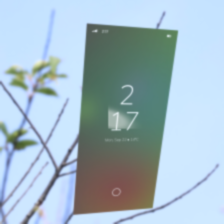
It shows 2h17
